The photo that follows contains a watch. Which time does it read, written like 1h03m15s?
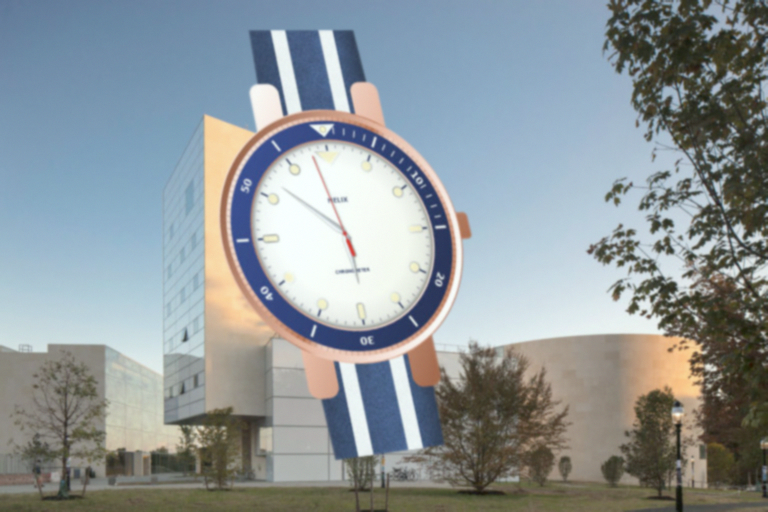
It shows 5h51m58s
